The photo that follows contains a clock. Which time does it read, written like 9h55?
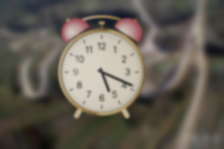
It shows 5h19
